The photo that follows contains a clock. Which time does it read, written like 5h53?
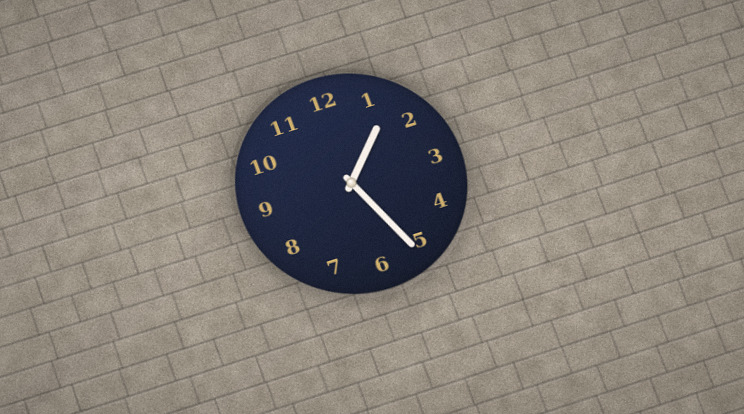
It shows 1h26
